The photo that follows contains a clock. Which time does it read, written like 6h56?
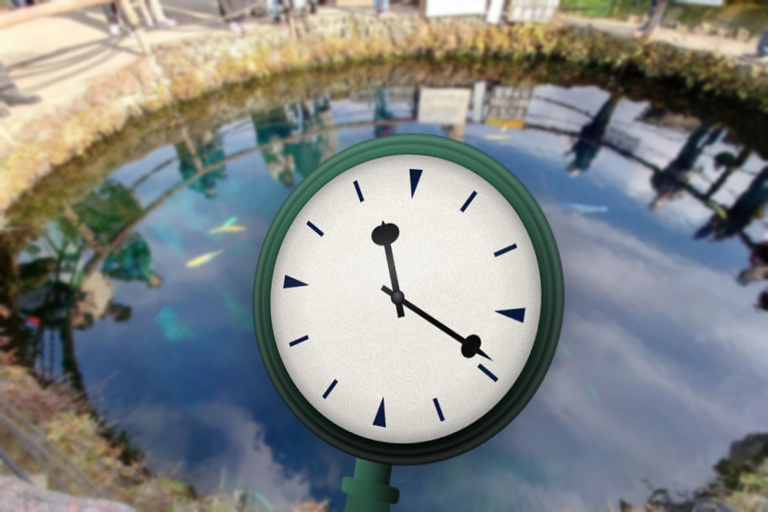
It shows 11h19
